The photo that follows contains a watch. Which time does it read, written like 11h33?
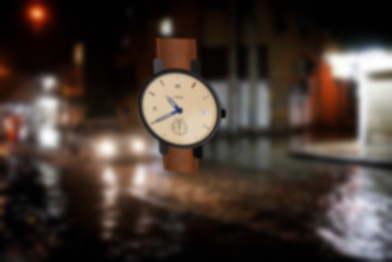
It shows 10h40
